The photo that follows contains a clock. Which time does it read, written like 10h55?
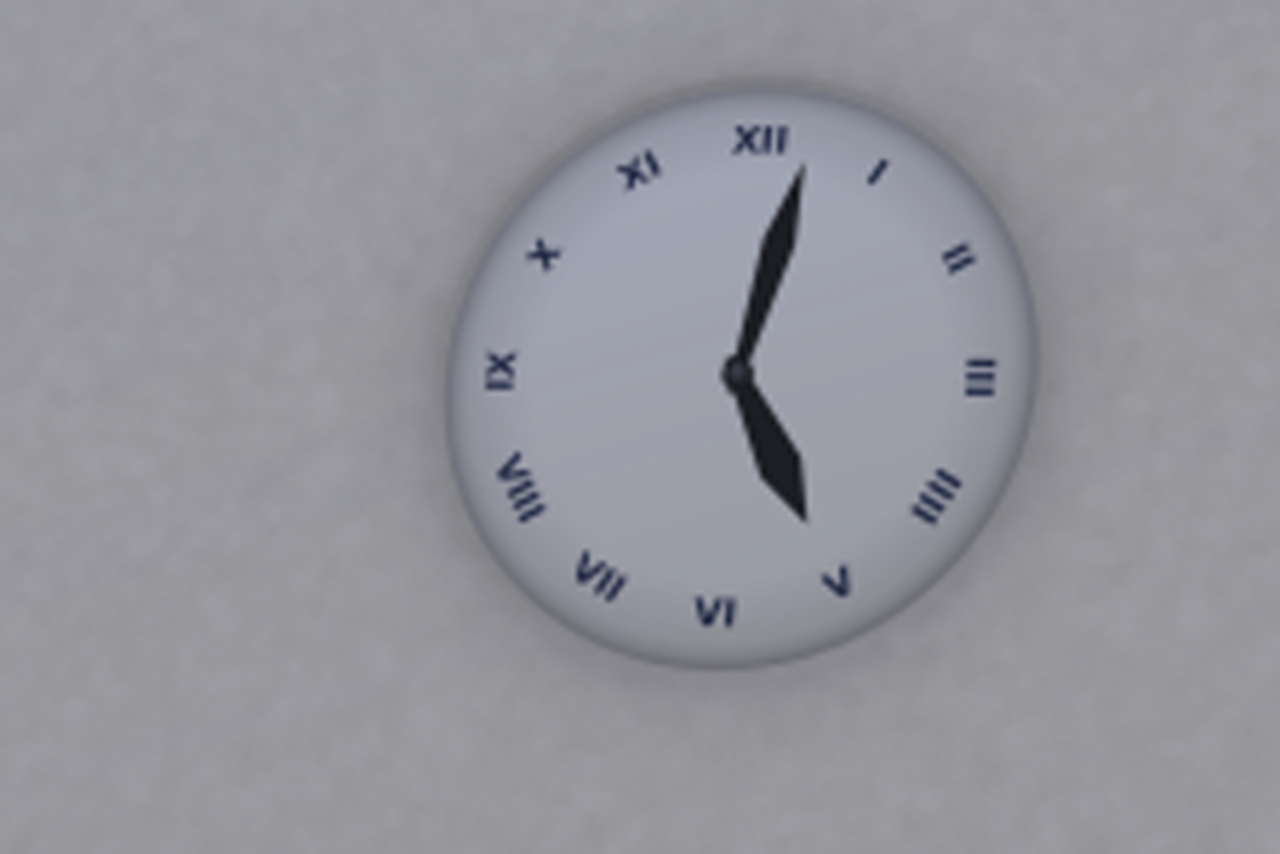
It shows 5h02
